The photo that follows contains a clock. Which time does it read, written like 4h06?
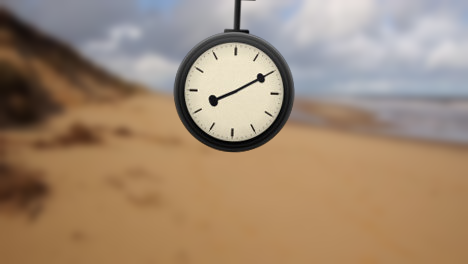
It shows 8h10
